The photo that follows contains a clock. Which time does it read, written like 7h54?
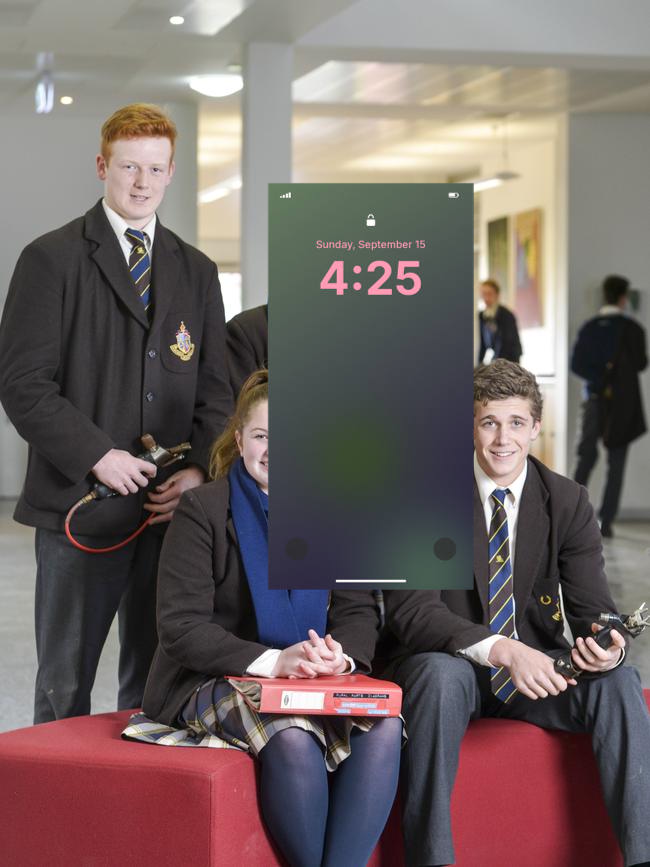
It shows 4h25
